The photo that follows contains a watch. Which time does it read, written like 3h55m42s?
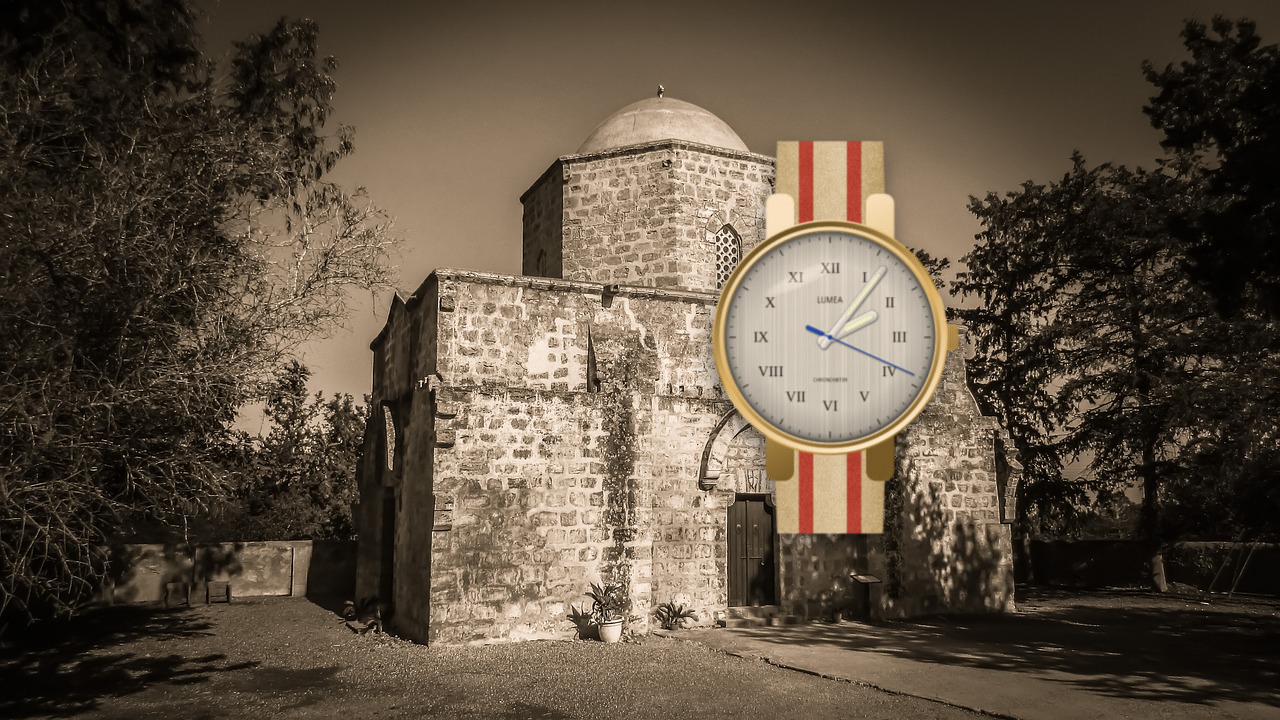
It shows 2h06m19s
